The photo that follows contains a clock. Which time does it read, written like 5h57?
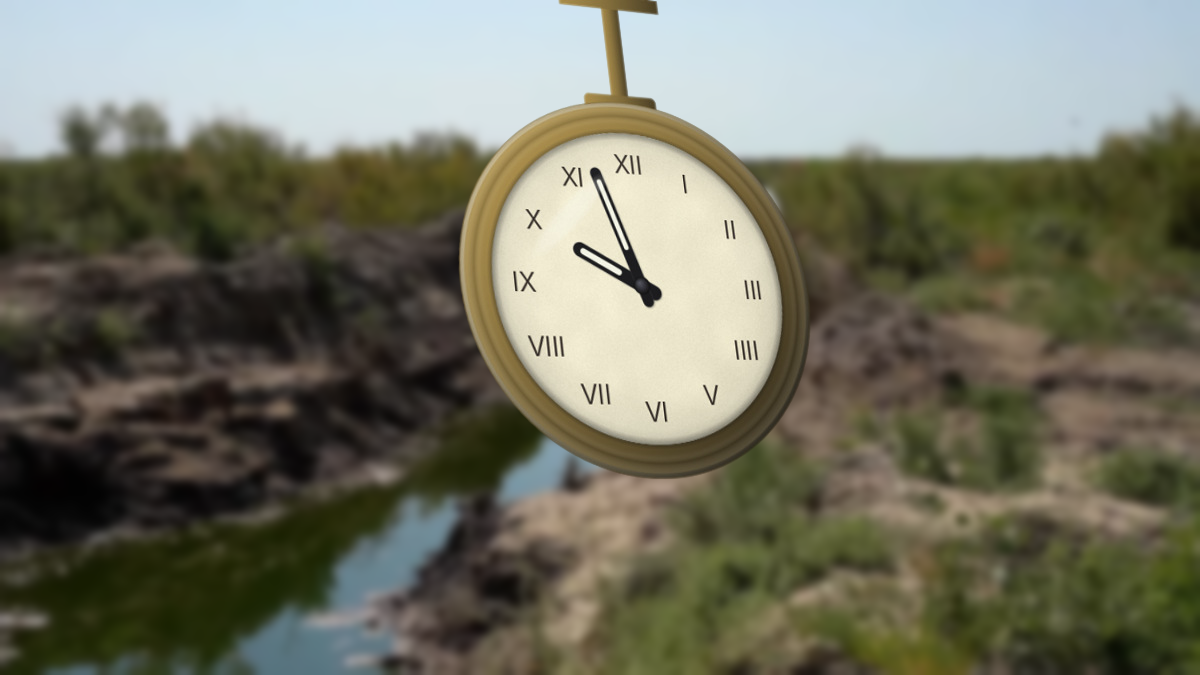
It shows 9h57
